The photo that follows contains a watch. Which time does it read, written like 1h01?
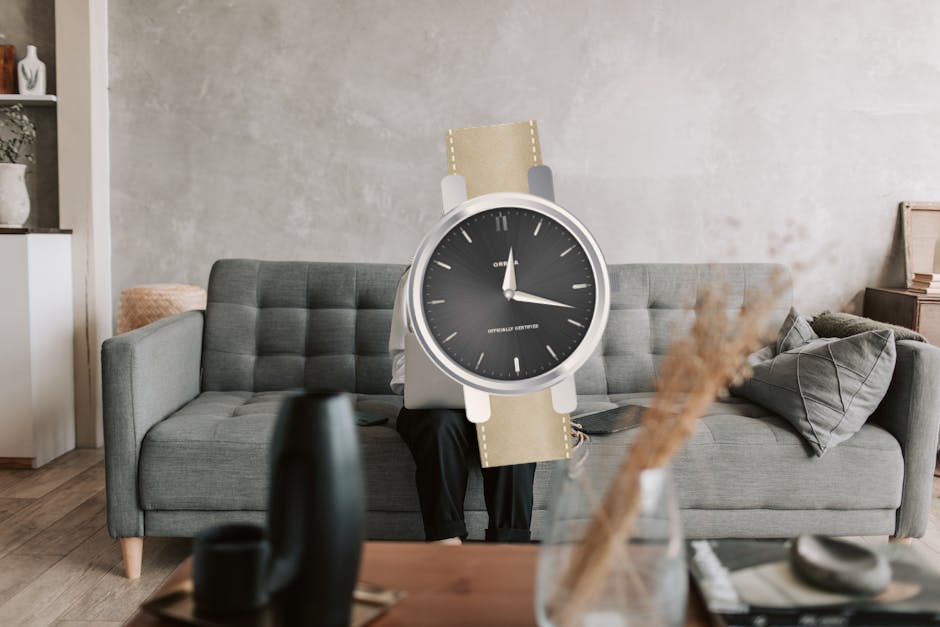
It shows 12h18
